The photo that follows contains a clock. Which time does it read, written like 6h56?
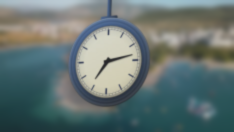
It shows 7h13
